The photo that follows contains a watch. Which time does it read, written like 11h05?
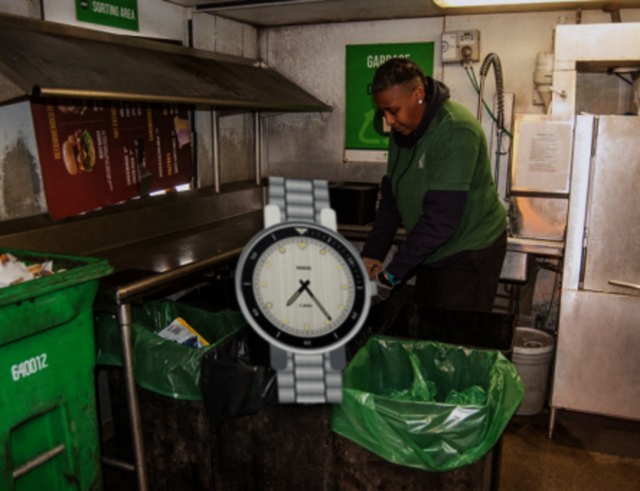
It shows 7h24
